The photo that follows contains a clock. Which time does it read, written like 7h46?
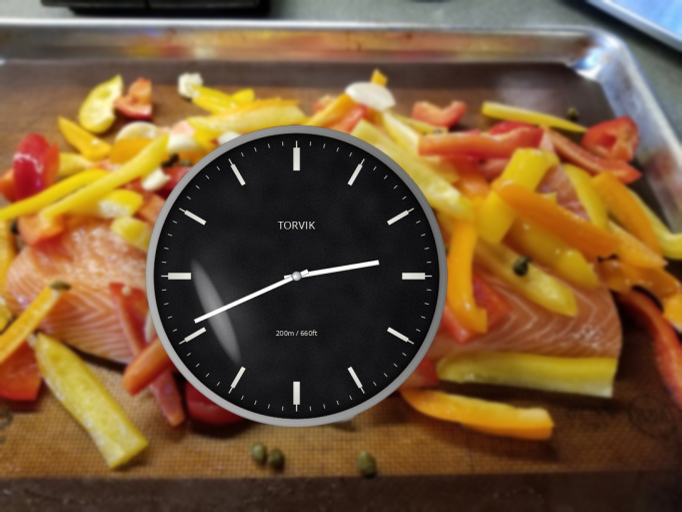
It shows 2h41
